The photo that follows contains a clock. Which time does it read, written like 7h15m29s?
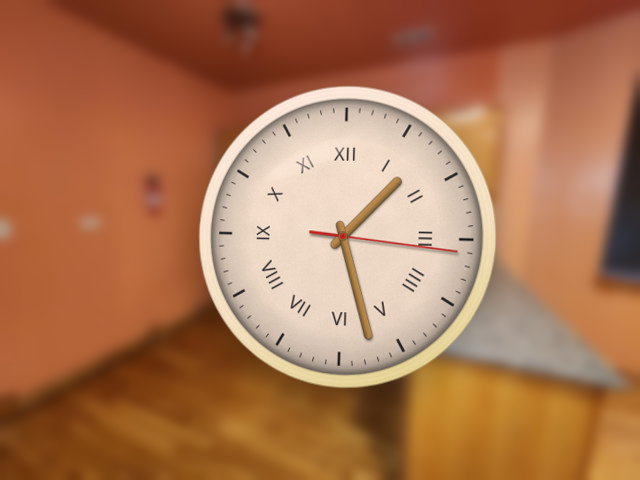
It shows 1h27m16s
